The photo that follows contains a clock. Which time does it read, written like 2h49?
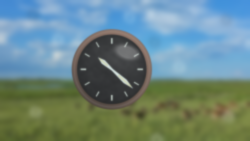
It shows 10h22
